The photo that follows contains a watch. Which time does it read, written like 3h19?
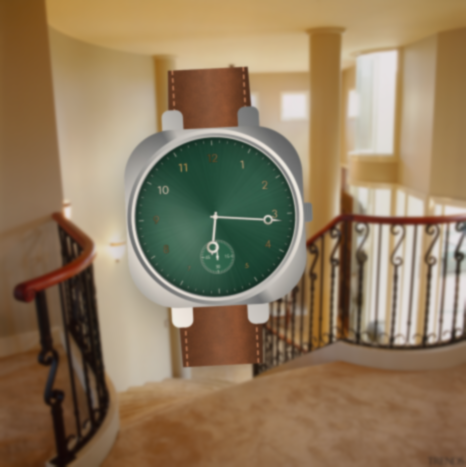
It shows 6h16
